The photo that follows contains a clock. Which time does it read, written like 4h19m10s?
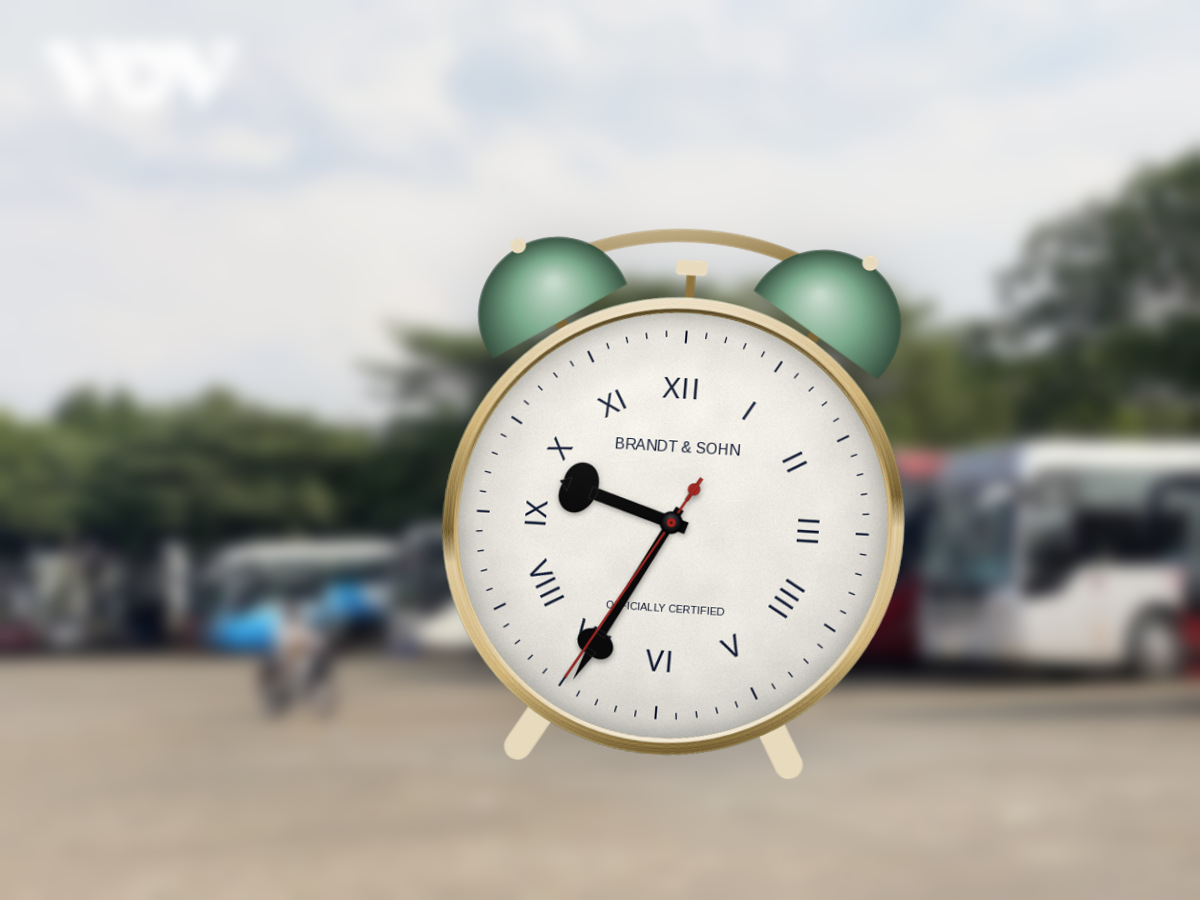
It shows 9h34m35s
